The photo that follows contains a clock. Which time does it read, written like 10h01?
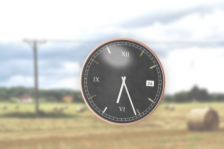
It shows 6h26
